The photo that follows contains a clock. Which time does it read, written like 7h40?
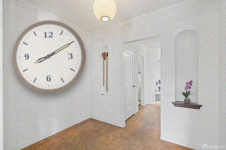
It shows 8h10
